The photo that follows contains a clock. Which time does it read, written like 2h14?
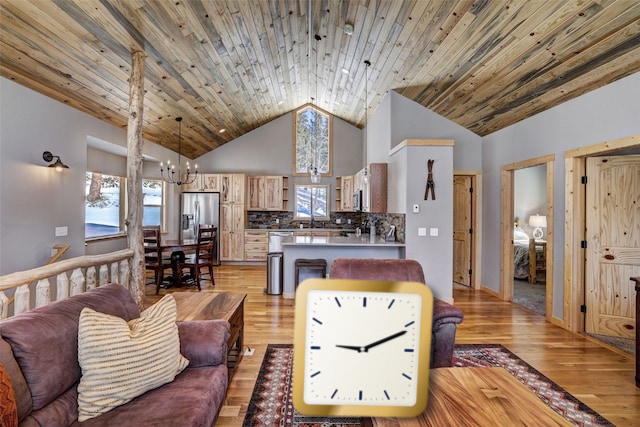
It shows 9h11
